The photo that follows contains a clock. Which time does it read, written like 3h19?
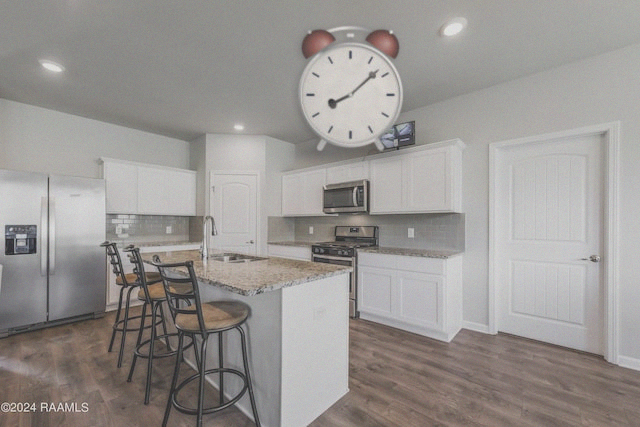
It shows 8h08
